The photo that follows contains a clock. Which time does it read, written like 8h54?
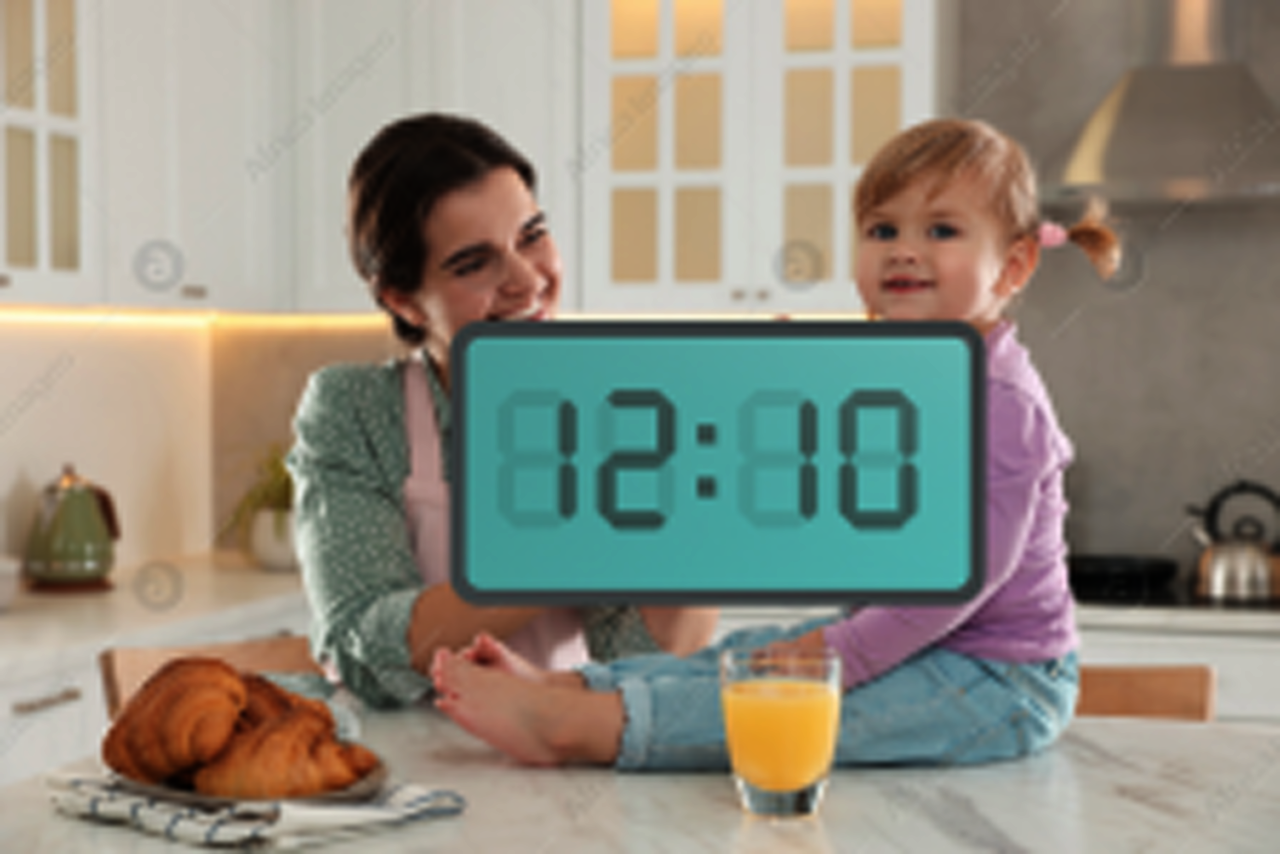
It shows 12h10
